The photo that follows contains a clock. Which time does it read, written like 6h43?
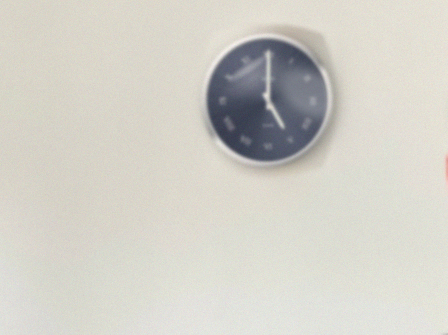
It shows 5h00
